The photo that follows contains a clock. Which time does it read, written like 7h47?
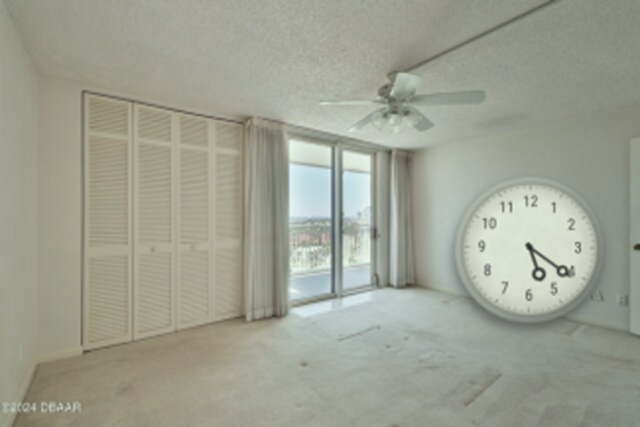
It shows 5h21
